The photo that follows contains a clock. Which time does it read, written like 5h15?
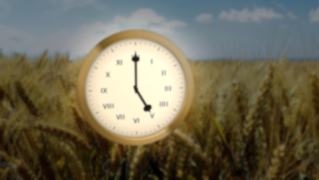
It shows 5h00
